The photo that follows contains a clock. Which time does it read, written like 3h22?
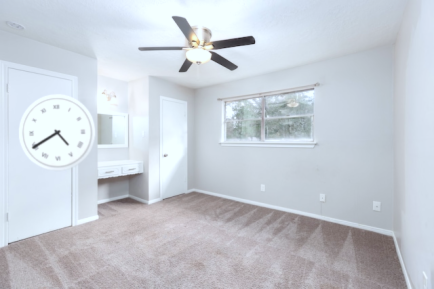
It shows 4h40
